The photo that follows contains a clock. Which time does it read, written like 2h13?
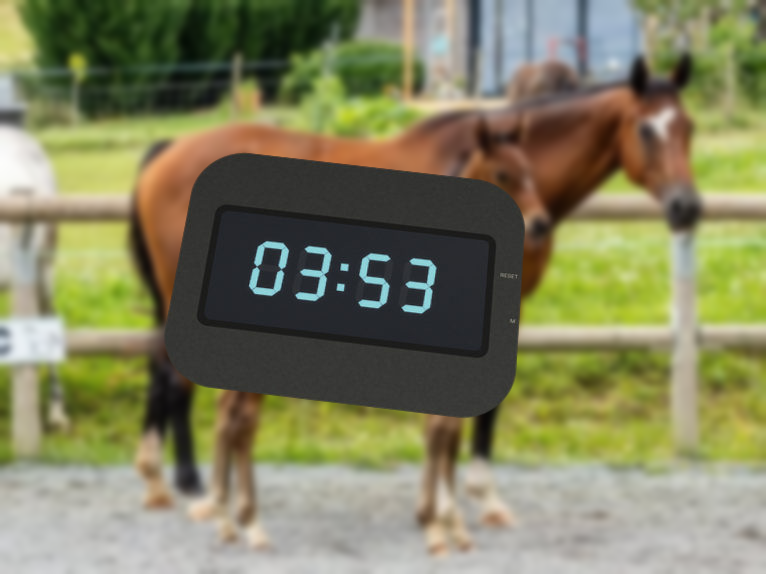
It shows 3h53
